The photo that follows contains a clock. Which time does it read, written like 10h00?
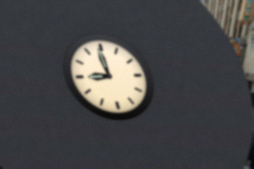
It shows 8h59
